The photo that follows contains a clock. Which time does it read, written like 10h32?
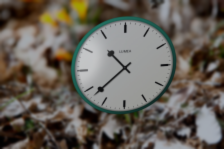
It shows 10h38
